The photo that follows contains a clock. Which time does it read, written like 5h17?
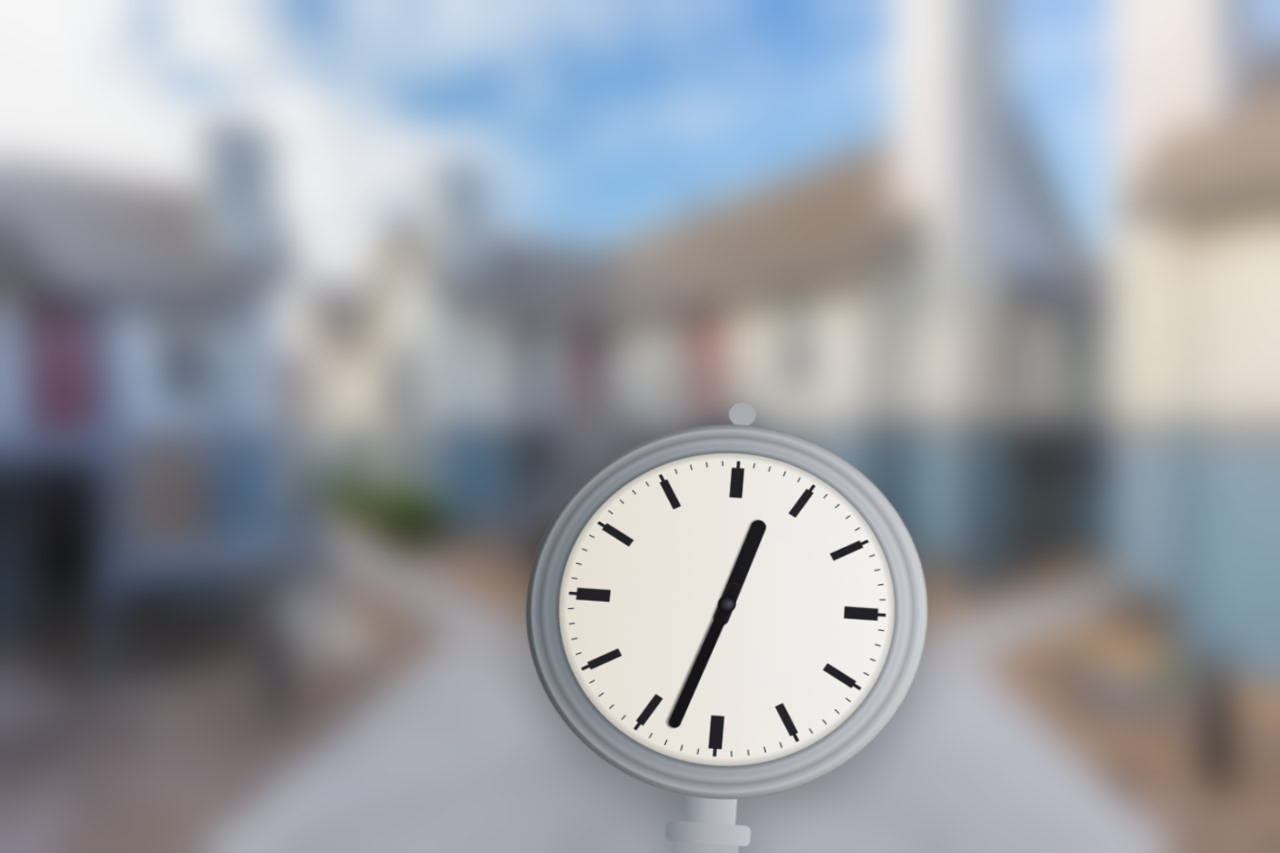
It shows 12h33
